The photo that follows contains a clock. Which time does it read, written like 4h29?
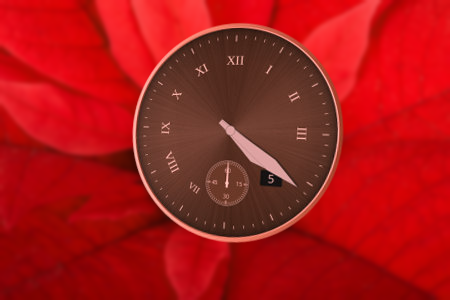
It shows 4h21
